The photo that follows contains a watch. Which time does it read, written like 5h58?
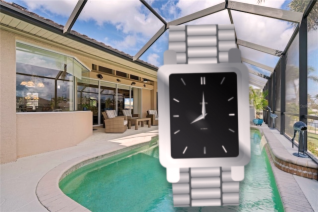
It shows 8h00
